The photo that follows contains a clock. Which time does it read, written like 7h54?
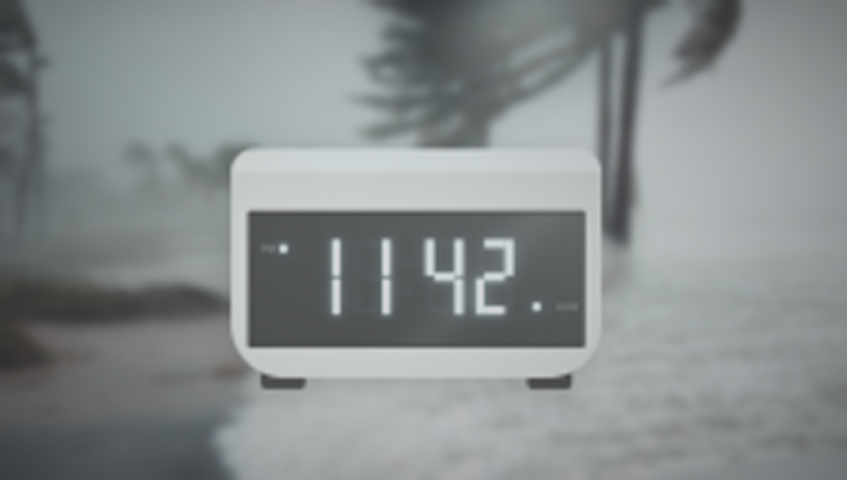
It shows 11h42
